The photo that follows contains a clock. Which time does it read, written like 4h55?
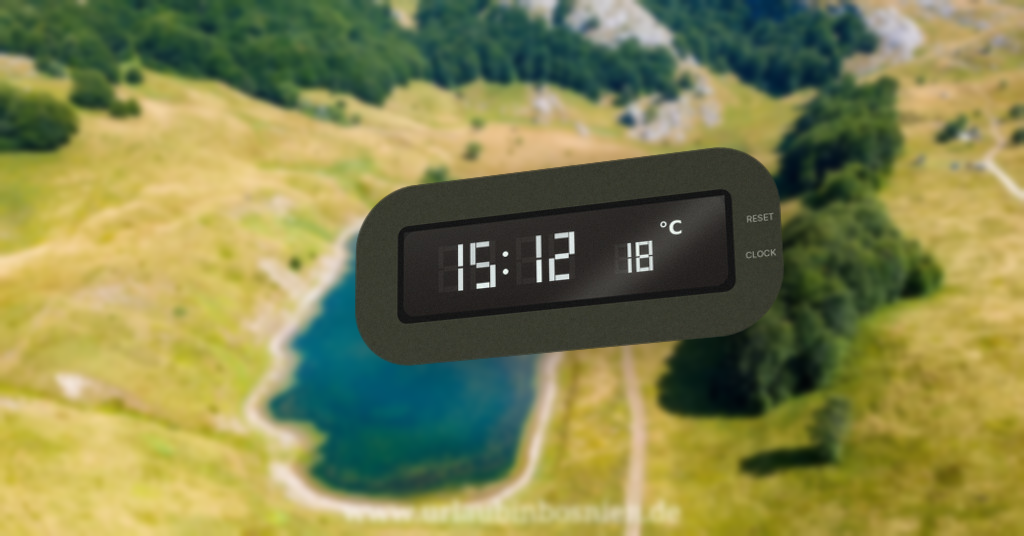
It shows 15h12
